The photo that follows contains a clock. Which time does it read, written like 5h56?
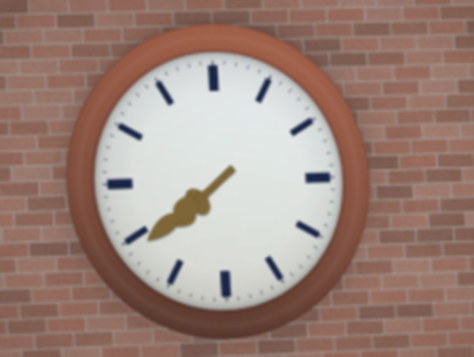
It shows 7h39
